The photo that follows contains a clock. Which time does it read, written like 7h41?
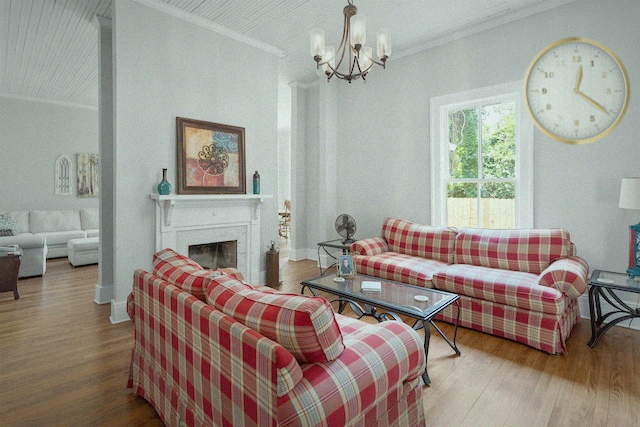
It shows 12h21
